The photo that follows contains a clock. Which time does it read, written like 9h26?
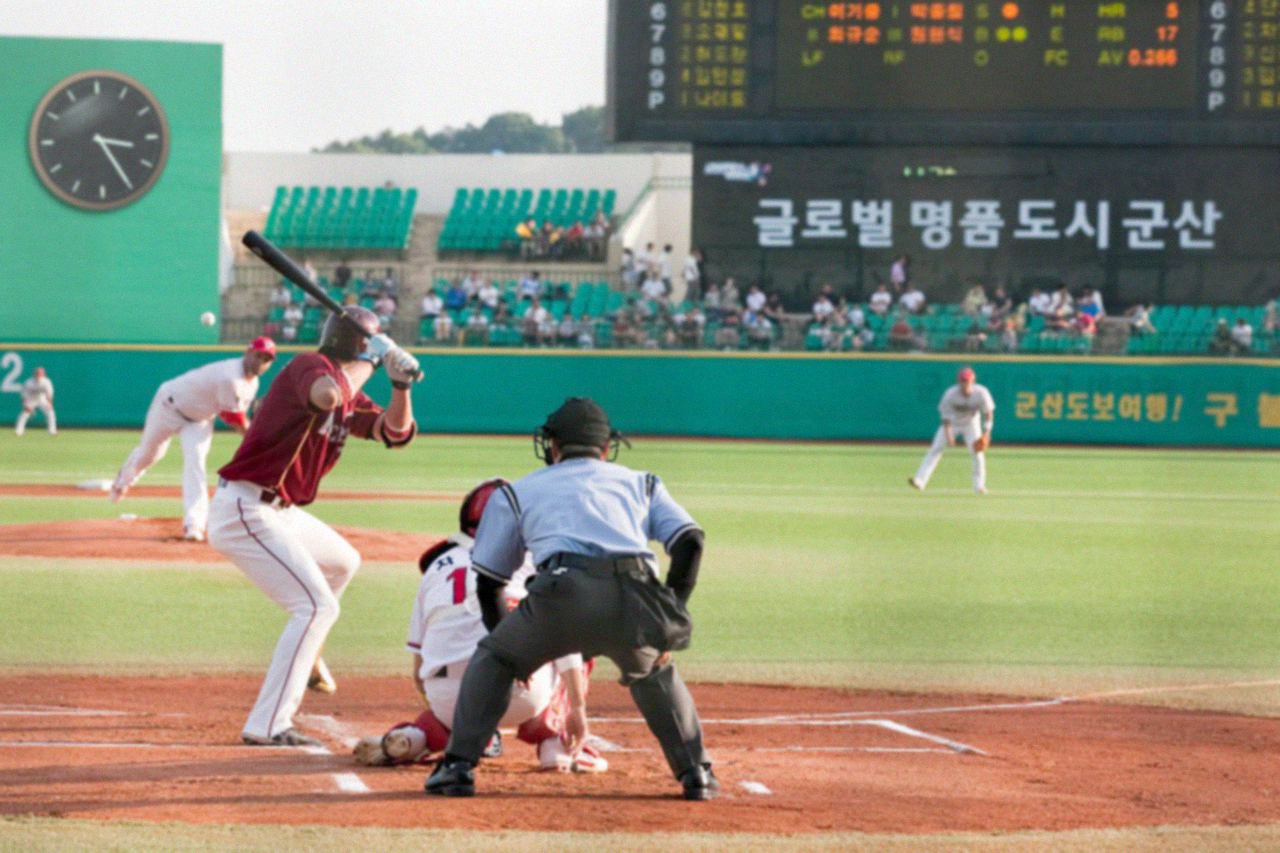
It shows 3h25
